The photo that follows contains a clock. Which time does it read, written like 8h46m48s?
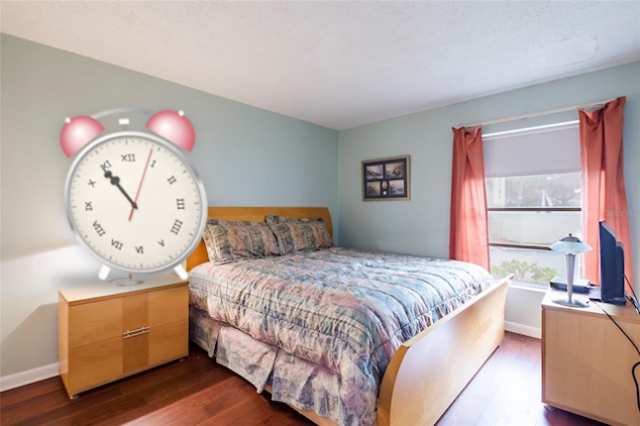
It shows 10h54m04s
